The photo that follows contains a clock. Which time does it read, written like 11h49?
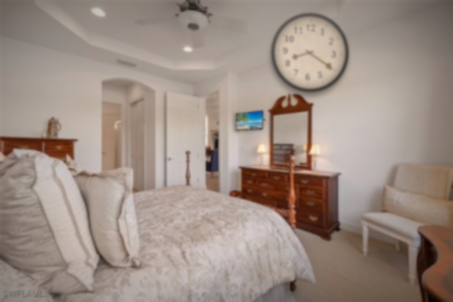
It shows 8h20
